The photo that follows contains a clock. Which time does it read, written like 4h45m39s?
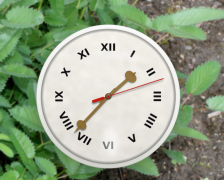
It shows 1h37m12s
